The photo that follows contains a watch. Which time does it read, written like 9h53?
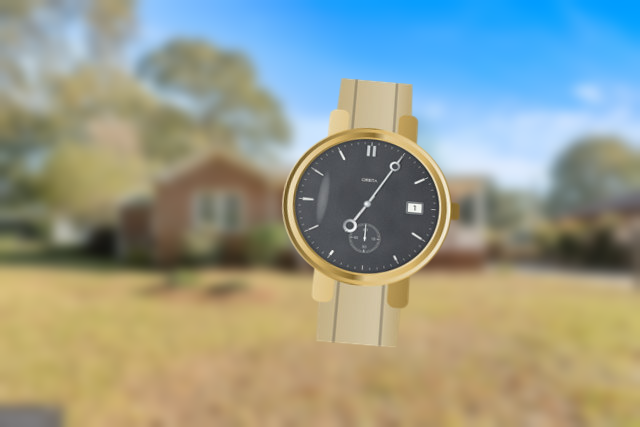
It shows 7h05
